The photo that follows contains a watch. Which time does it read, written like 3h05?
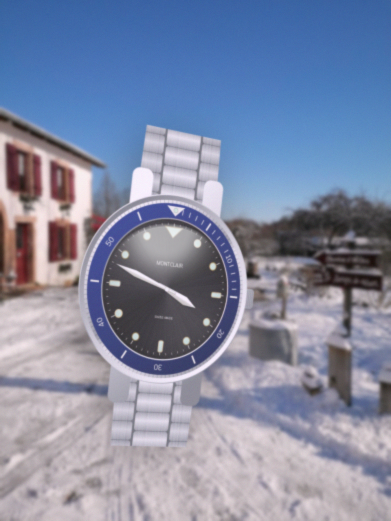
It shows 3h48
